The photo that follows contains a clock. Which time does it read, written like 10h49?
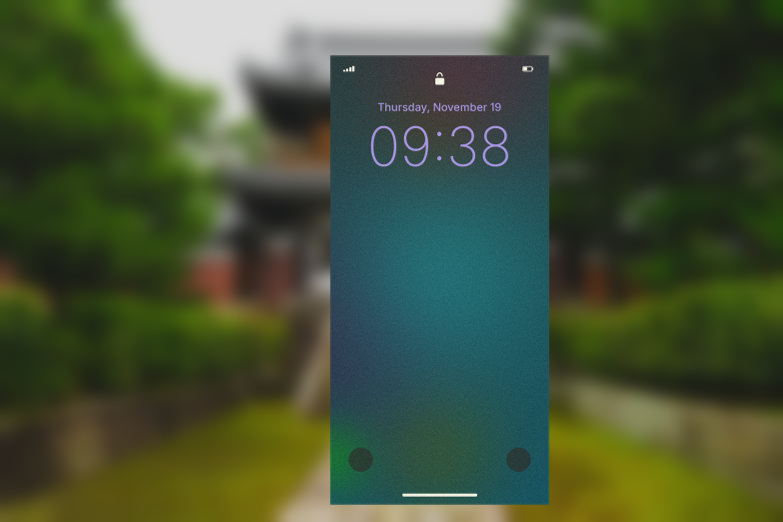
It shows 9h38
